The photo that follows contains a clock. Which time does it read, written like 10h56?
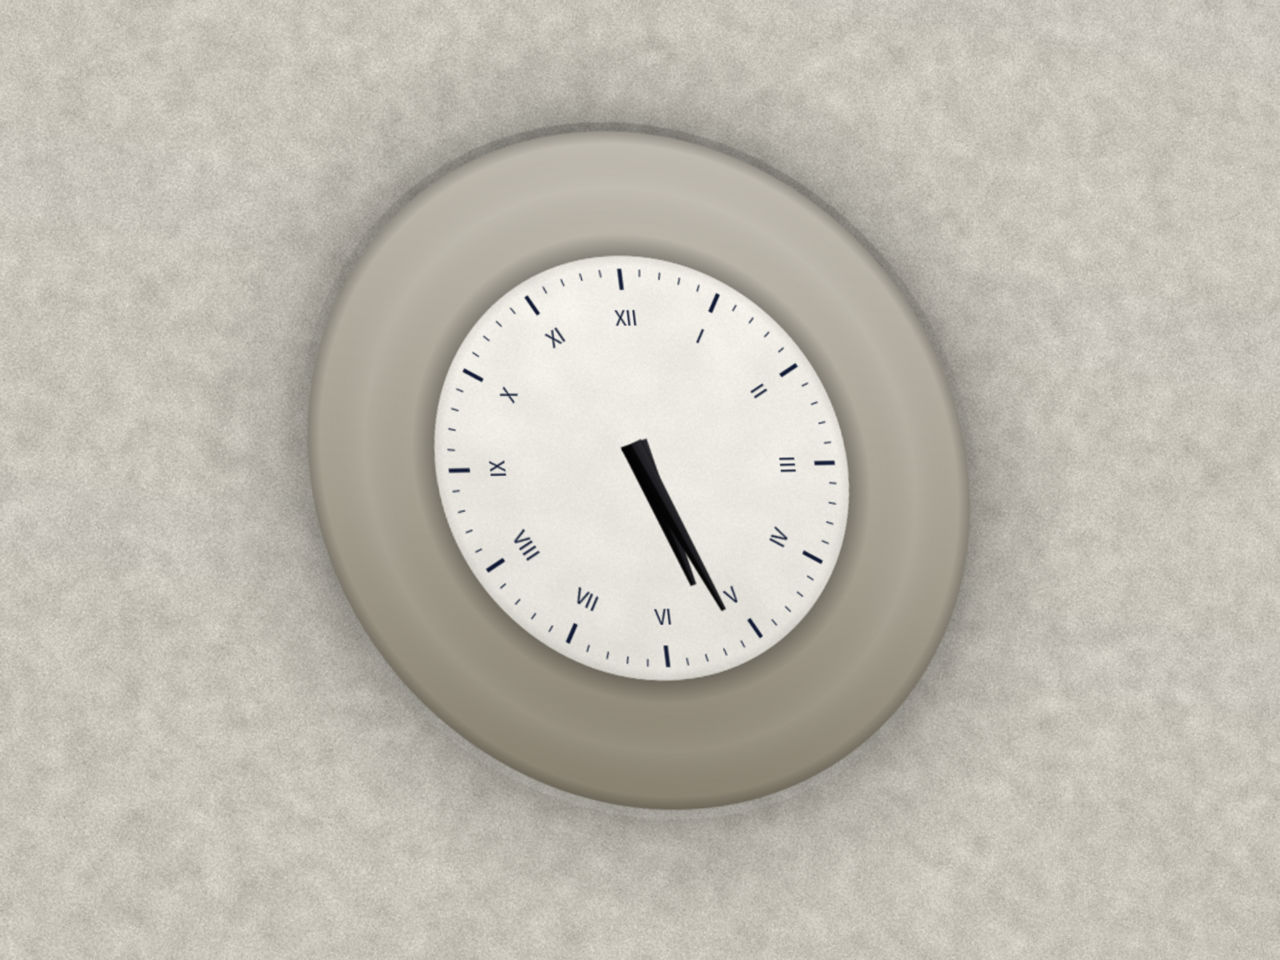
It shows 5h26
